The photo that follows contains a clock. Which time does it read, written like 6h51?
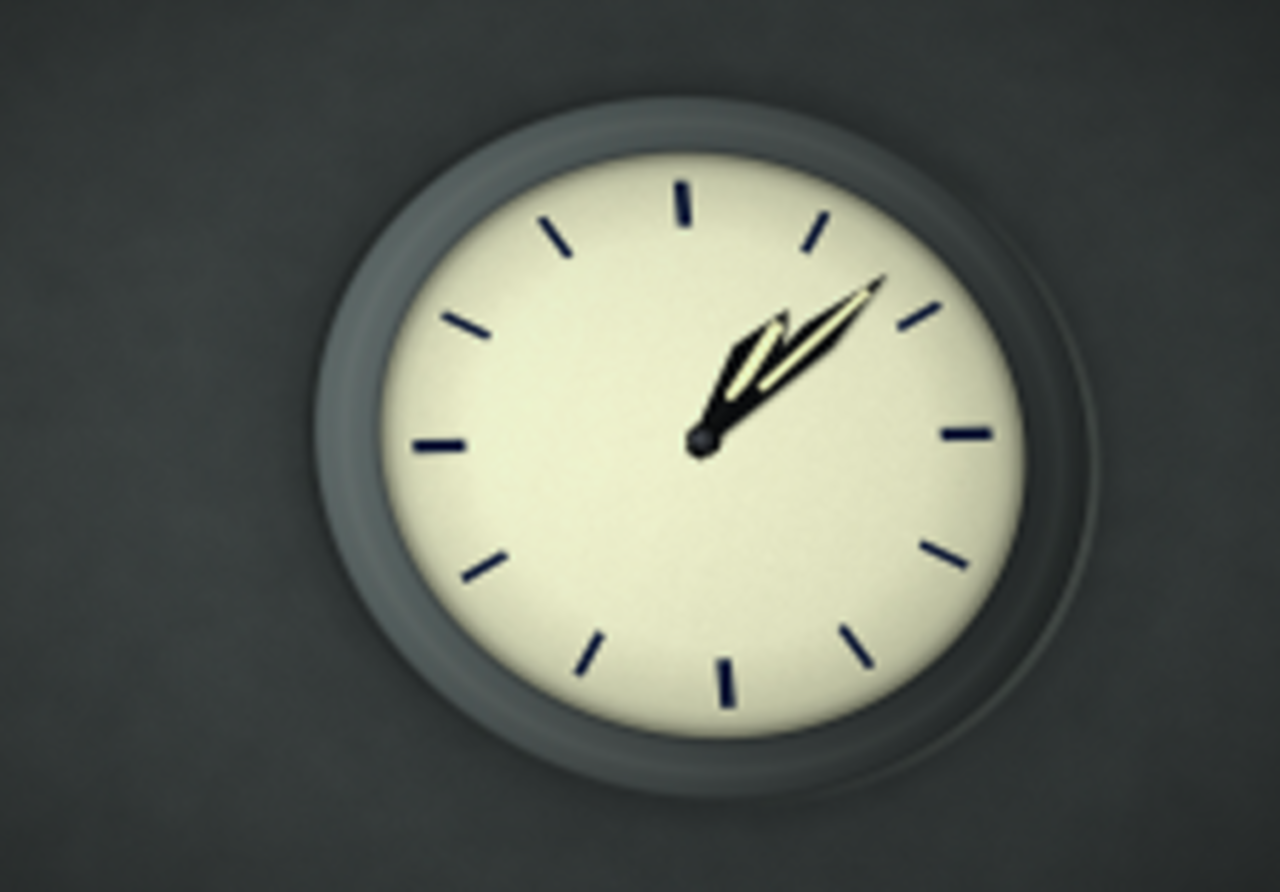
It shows 1h08
